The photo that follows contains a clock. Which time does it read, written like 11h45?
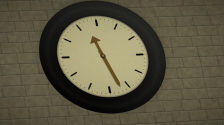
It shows 11h27
